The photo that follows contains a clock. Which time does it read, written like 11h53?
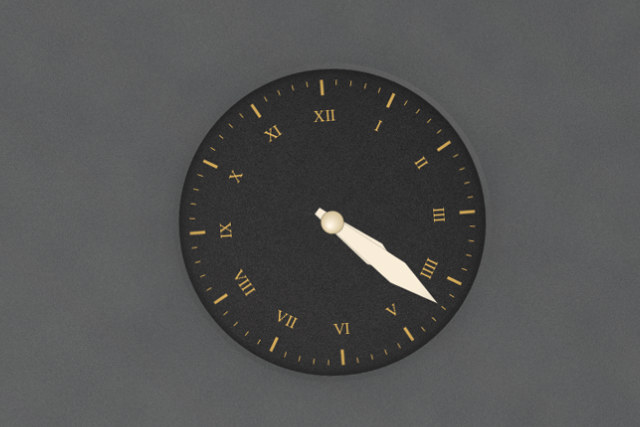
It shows 4h22
